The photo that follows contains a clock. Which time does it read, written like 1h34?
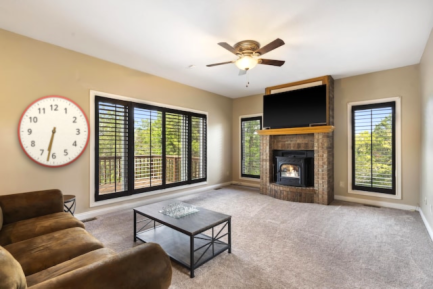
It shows 6h32
